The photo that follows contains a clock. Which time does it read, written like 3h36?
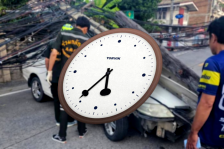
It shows 5h36
